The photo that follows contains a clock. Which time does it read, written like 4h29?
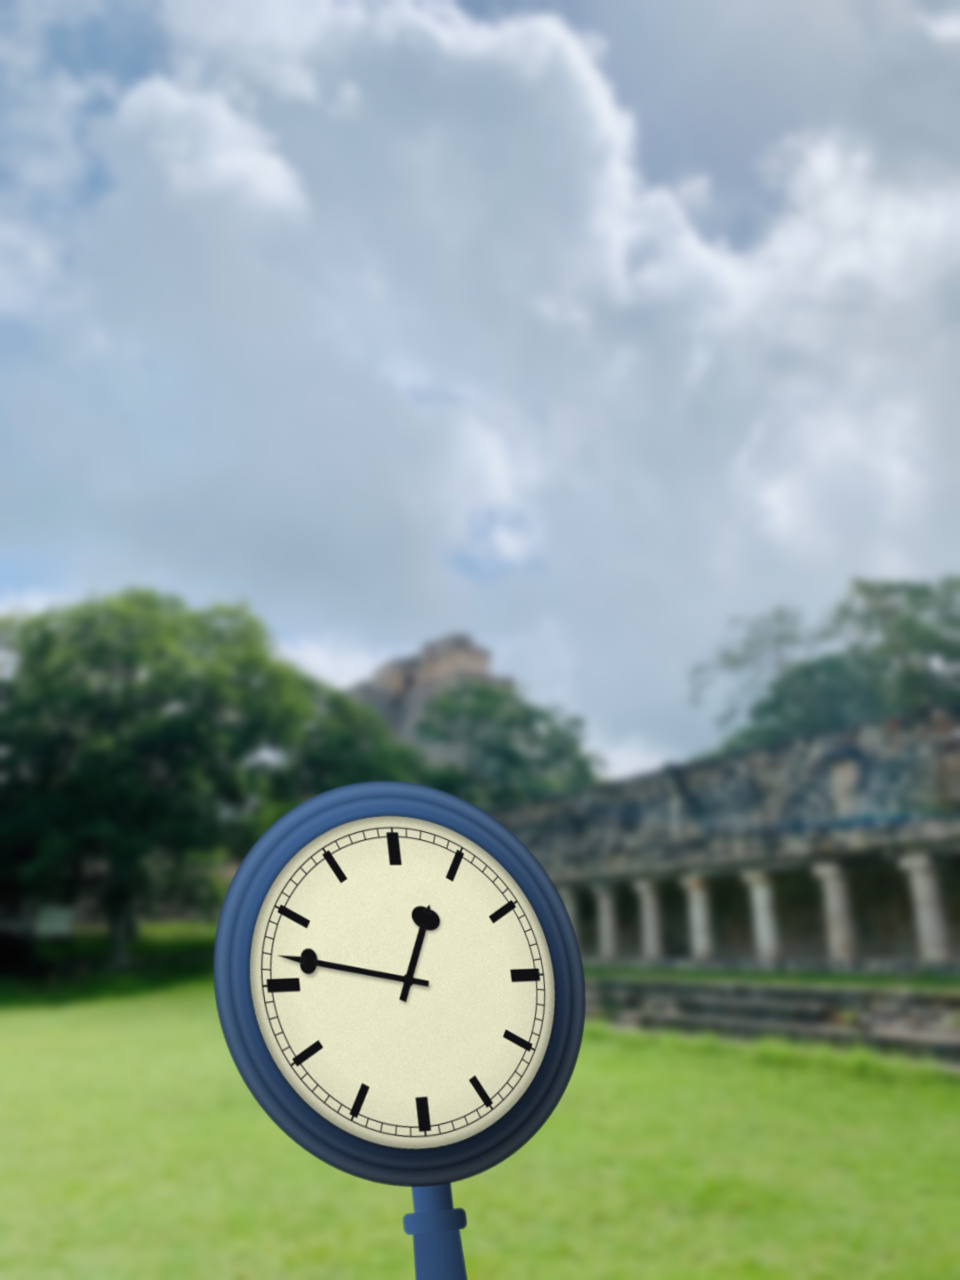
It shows 12h47
